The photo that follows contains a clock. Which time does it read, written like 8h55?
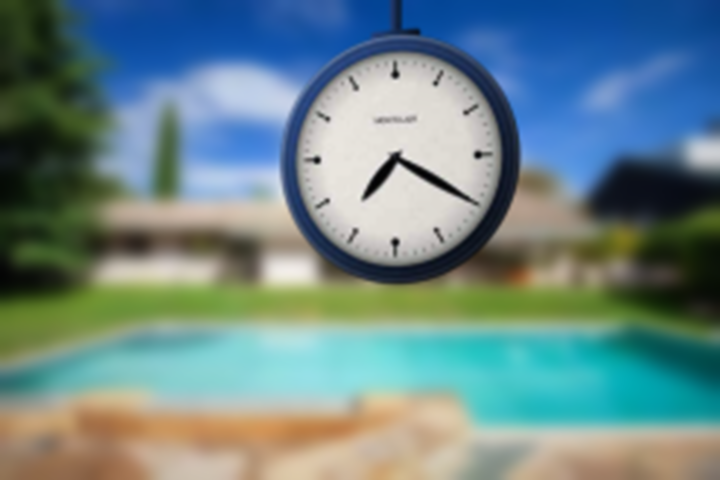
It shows 7h20
